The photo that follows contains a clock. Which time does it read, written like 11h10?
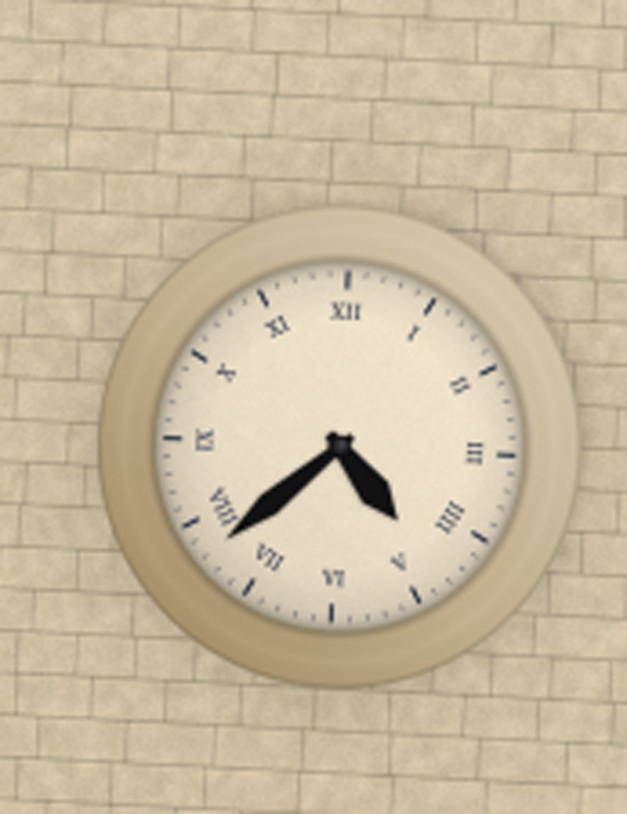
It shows 4h38
